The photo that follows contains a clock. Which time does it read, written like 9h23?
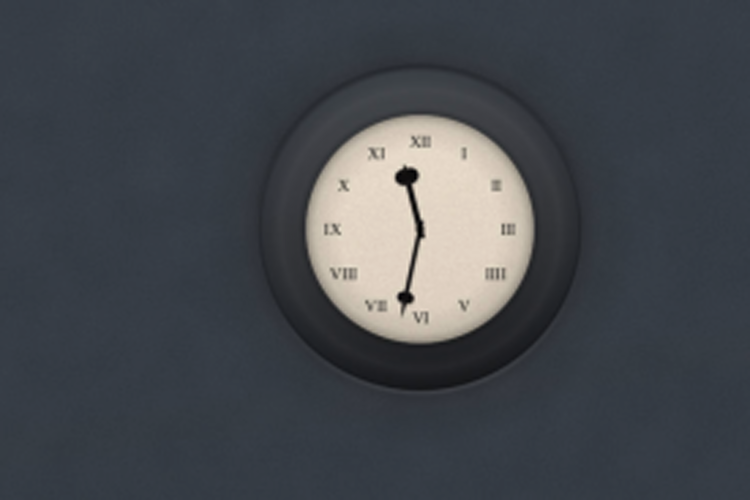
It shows 11h32
